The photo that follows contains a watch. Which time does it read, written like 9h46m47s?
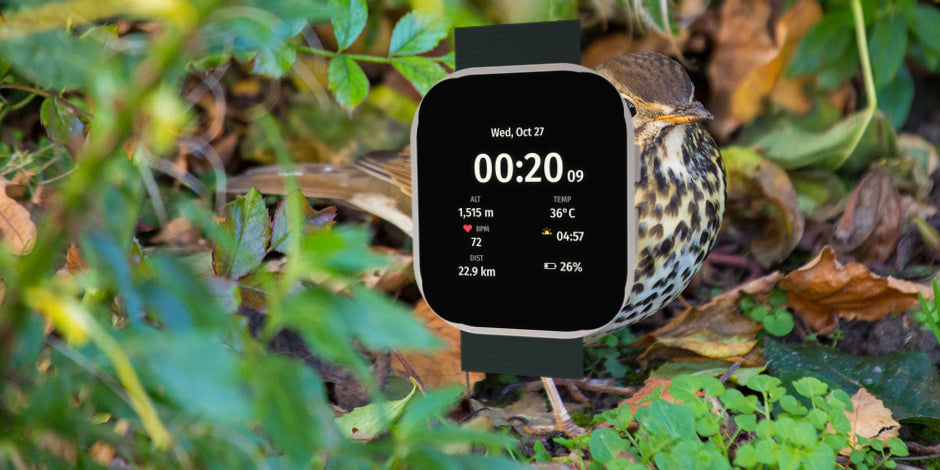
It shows 0h20m09s
